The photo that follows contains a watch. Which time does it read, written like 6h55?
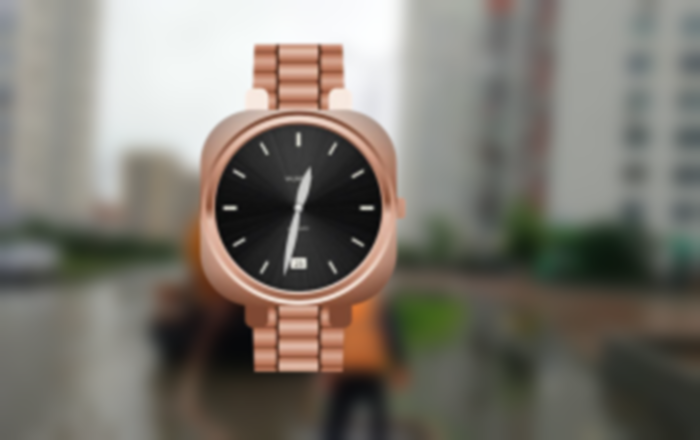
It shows 12h32
